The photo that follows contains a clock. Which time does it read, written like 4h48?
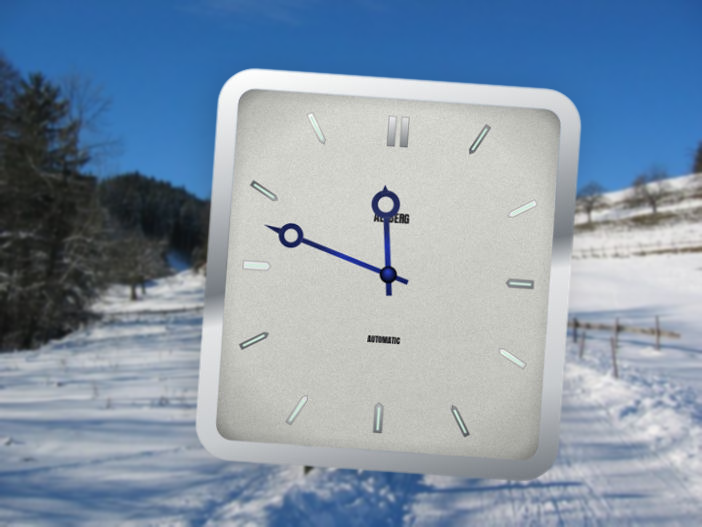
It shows 11h48
